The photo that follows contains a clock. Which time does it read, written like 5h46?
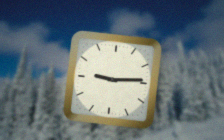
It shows 9h14
